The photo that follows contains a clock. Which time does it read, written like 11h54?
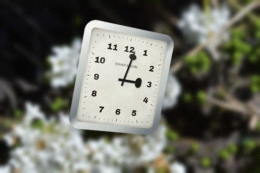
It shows 3h02
